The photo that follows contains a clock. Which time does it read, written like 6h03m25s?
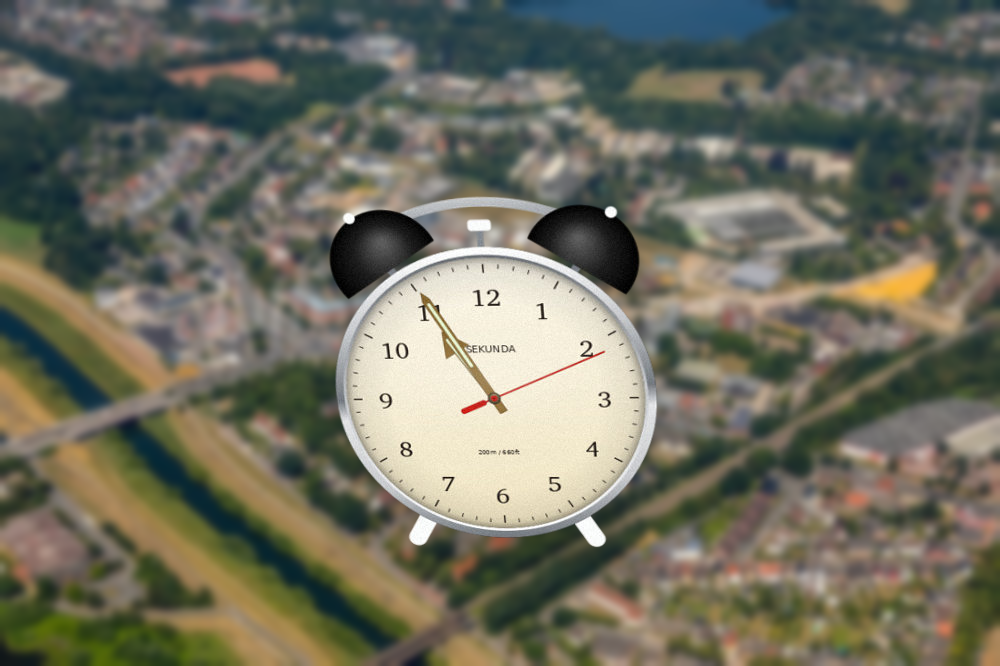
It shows 10h55m11s
